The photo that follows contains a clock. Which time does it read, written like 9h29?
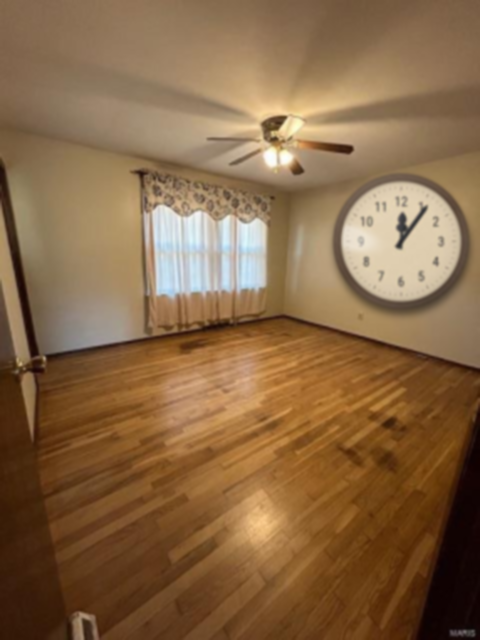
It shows 12h06
